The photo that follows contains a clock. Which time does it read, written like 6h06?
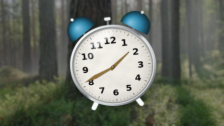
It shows 1h41
